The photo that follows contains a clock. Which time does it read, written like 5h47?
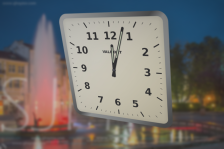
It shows 12h03
